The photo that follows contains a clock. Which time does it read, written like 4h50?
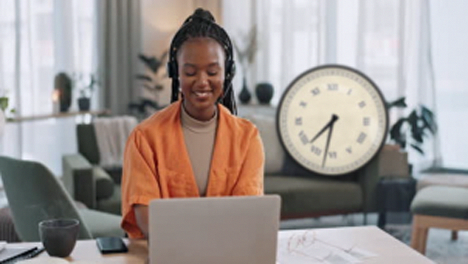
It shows 7h32
